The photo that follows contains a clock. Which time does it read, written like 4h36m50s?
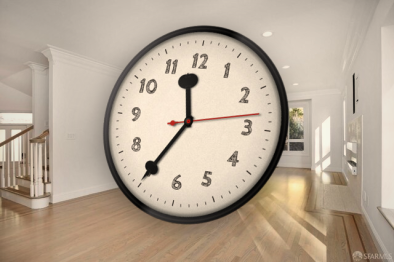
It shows 11h35m13s
